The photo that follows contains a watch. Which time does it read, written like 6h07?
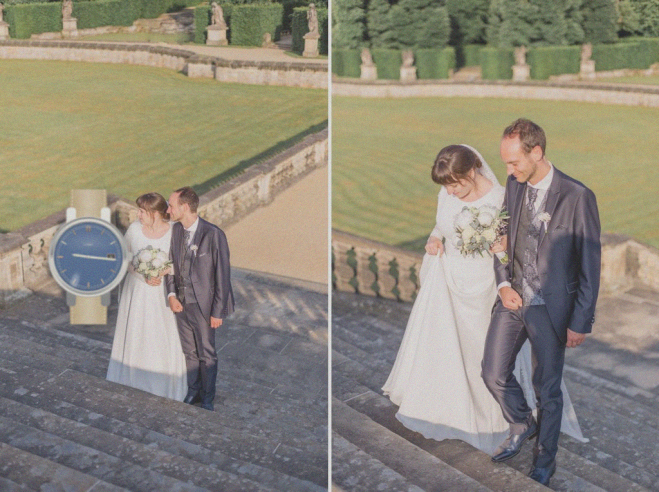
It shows 9h16
